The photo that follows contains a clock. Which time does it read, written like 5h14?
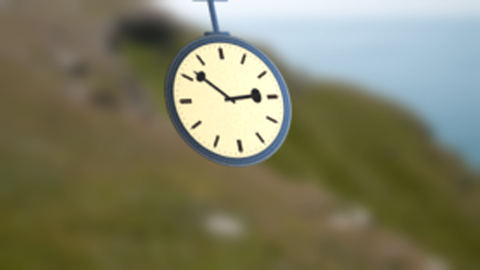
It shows 2h52
